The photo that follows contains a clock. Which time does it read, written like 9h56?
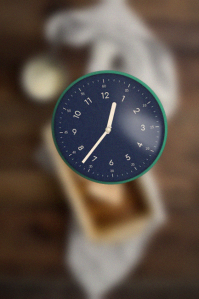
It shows 12h37
